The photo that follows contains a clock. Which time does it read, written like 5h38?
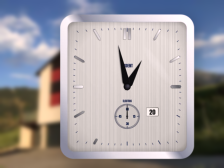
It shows 12h58
